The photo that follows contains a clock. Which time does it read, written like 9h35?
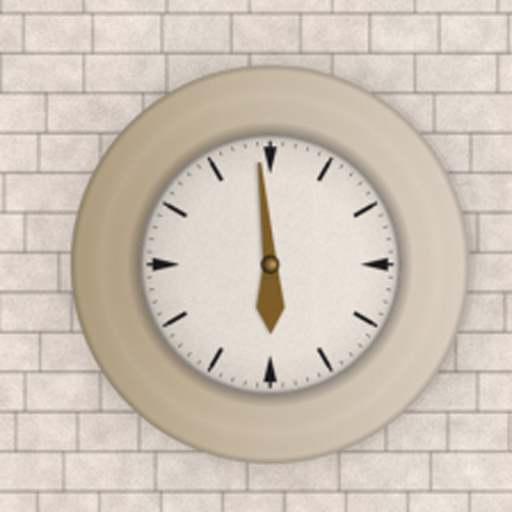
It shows 5h59
